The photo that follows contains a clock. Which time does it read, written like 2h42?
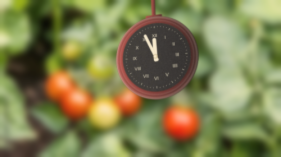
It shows 11h56
